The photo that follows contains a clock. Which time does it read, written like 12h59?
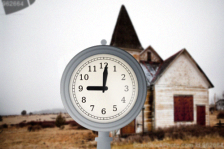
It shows 9h01
